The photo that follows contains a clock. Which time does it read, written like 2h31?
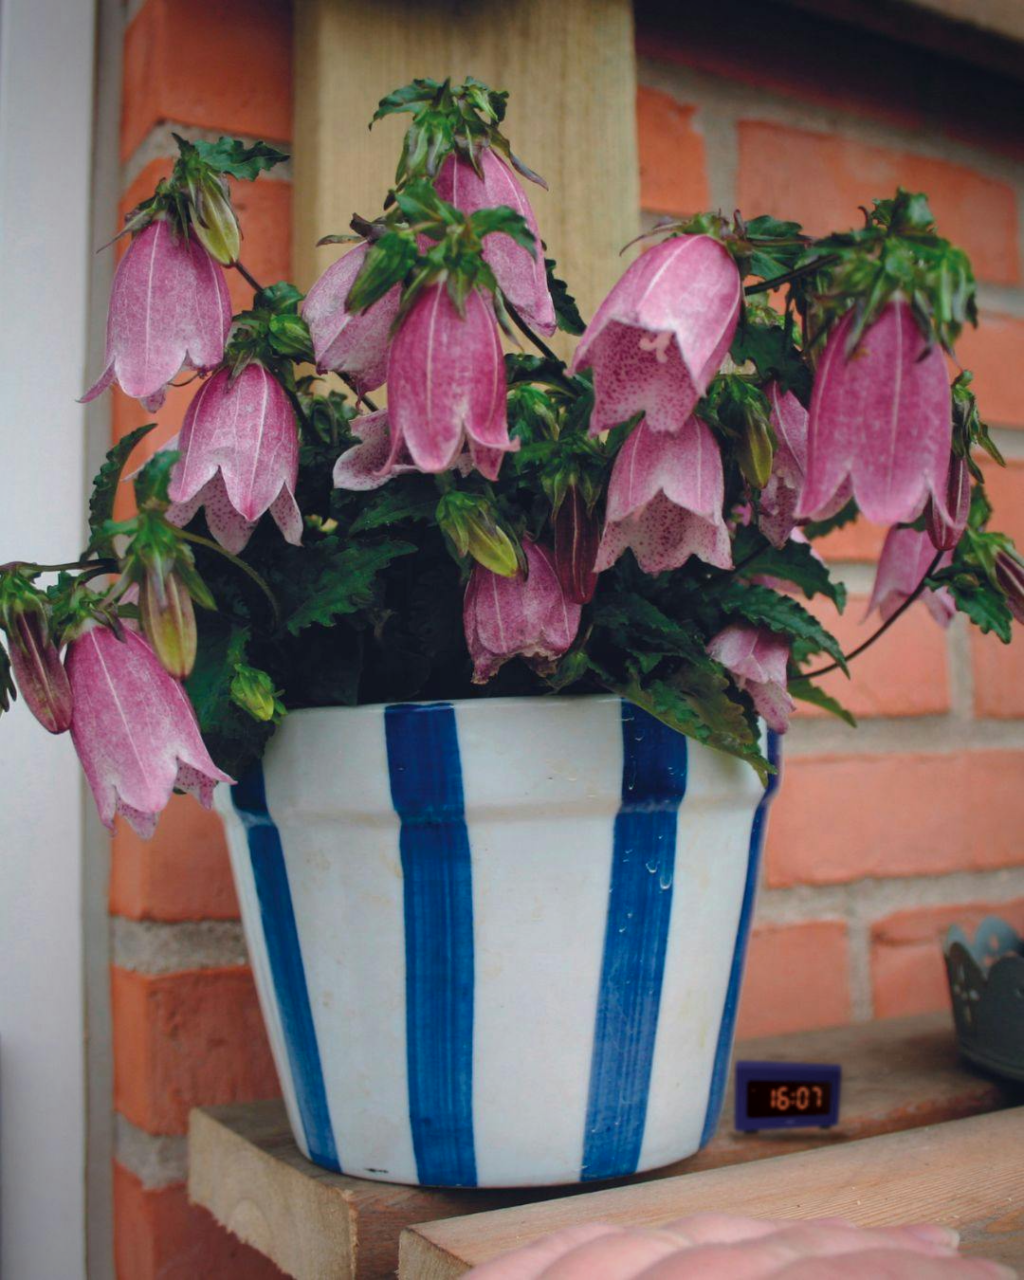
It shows 16h07
